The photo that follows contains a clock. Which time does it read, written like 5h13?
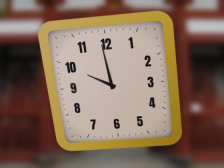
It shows 9h59
